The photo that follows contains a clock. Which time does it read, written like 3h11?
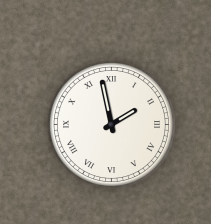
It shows 1h58
